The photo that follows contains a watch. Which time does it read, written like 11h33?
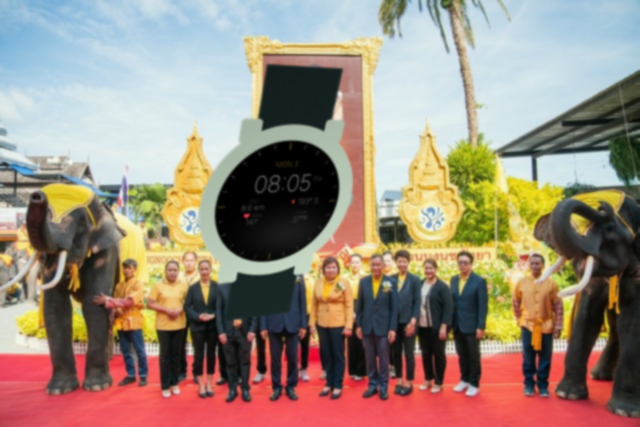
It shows 8h05
